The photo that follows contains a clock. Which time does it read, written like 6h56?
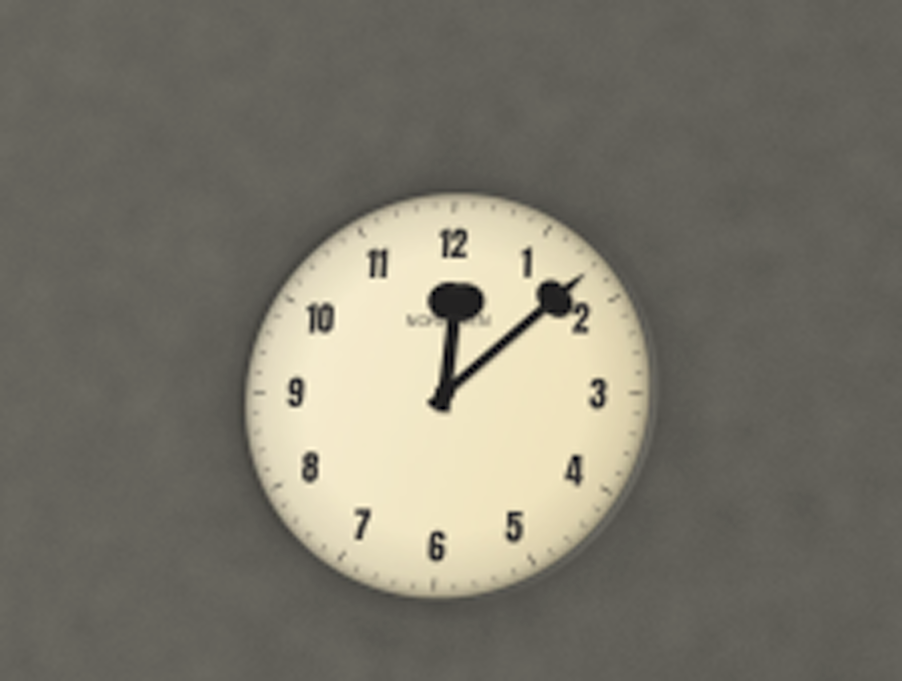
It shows 12h08
